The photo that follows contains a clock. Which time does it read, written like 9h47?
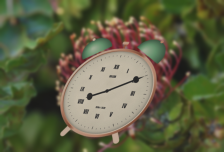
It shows 8h10
